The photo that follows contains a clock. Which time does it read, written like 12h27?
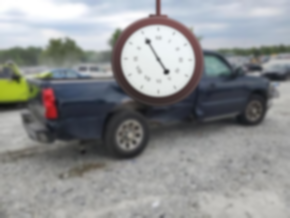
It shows 4h55
